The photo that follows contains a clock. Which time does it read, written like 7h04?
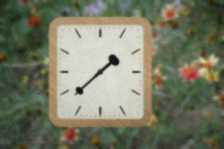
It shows 1h38
